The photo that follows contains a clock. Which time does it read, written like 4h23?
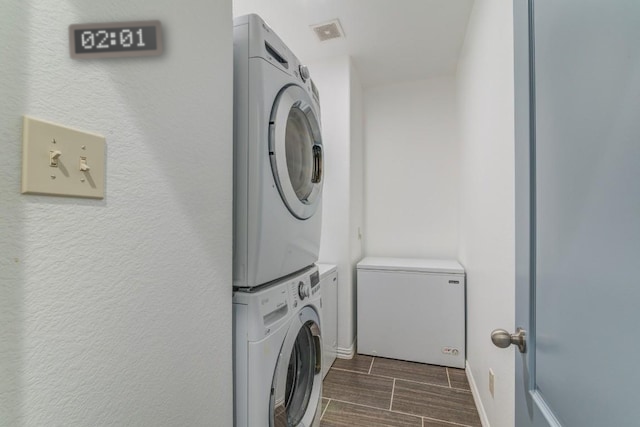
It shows 2h01
